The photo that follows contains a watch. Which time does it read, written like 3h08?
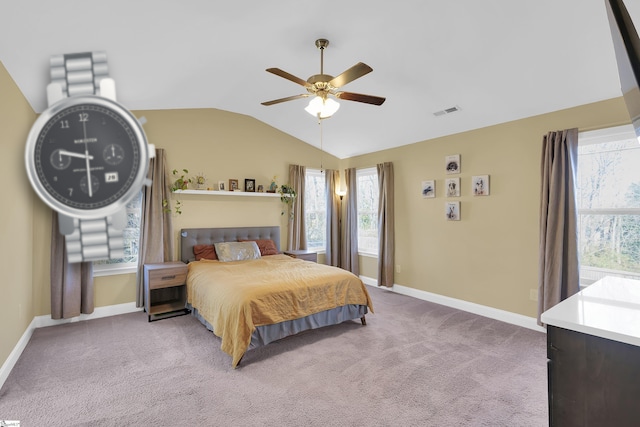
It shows 9h30
